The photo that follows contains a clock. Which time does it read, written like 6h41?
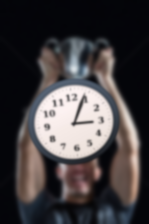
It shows 3h04
